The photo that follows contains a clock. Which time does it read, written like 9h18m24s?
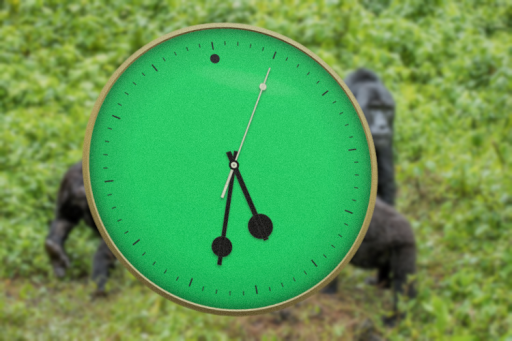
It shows 5h33m05s
